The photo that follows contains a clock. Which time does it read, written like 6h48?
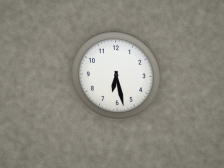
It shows 6h28
